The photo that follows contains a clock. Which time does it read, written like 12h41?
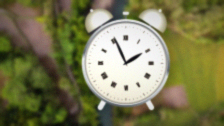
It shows 1h56
